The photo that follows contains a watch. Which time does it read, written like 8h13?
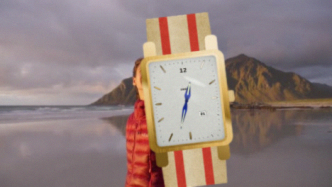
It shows 12h33
